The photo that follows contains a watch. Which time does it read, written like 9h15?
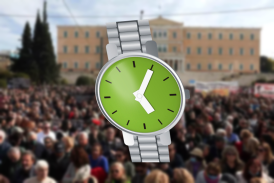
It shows 5h05
